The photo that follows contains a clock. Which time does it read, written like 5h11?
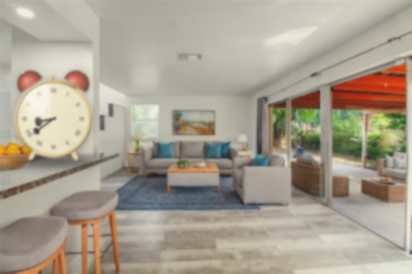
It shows 8h39
